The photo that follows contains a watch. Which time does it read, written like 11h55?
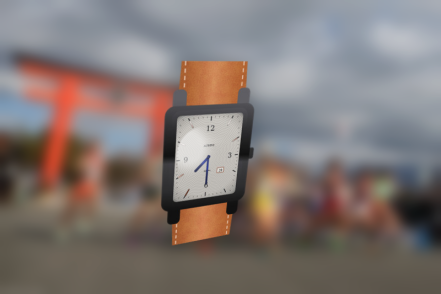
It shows 7h30
